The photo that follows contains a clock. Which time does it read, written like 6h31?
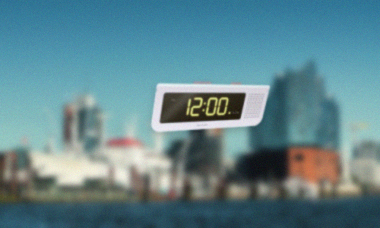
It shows 12h00
